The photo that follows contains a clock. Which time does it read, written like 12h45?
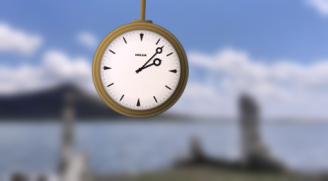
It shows 2h07
